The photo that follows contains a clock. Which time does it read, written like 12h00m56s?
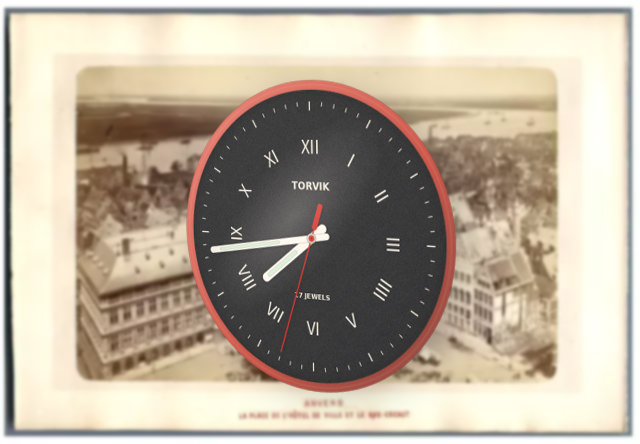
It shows 7h43m33s
